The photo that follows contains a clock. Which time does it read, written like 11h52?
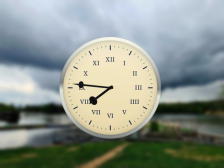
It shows 7h46
